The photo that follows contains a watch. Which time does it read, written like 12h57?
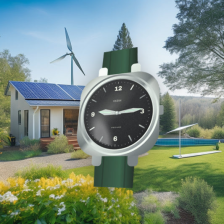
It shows 9h14
